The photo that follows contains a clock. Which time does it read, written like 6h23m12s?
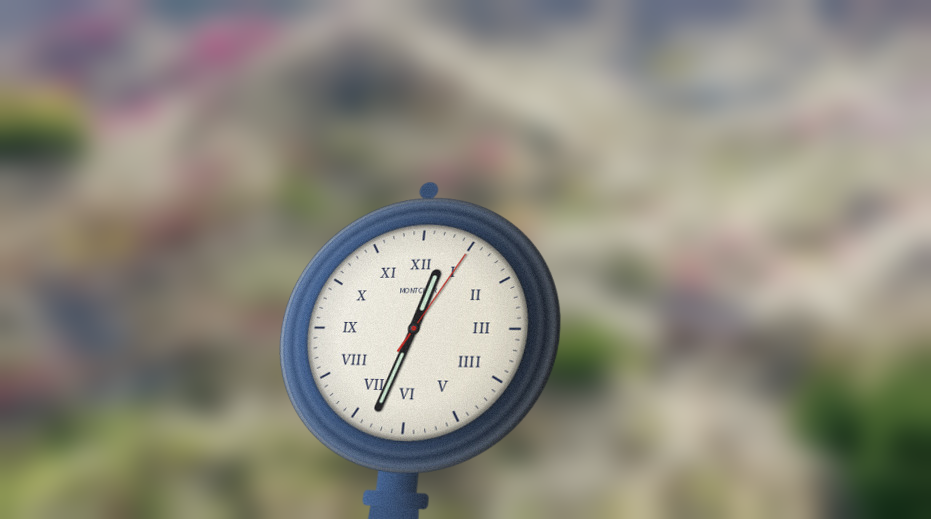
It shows 12h33m05s
